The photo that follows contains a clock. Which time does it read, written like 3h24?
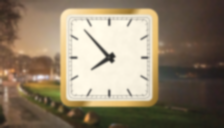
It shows 7h53
